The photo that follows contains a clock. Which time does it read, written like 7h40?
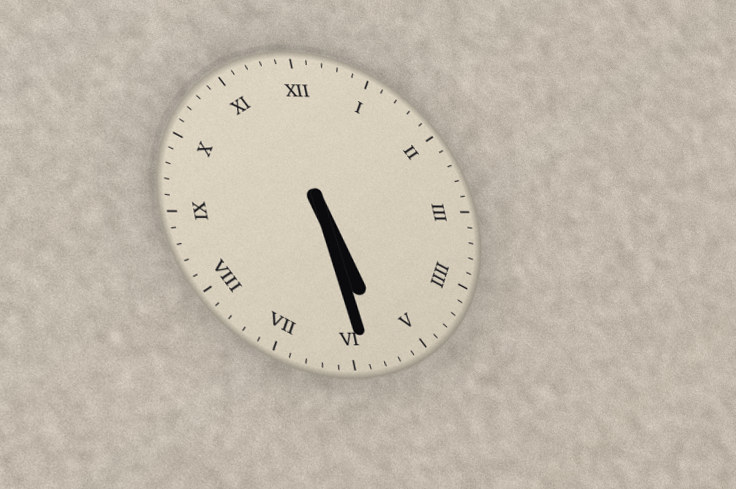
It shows 5h29
